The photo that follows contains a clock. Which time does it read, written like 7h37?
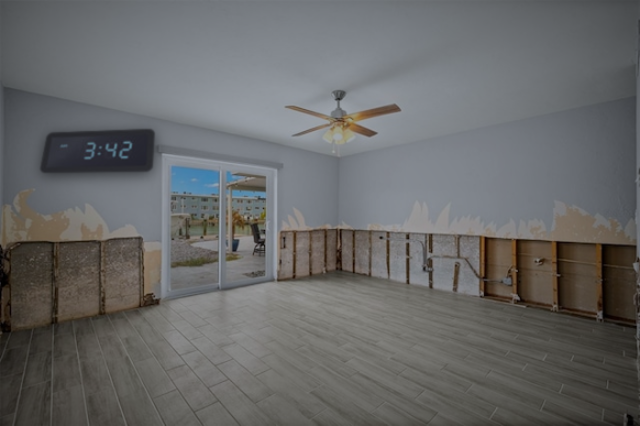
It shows 3h42
